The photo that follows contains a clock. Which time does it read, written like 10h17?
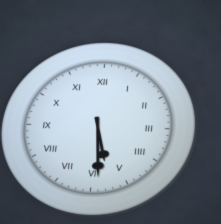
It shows 5h29
